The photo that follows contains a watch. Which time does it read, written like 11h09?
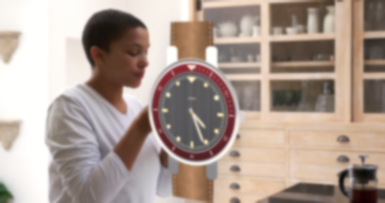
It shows 4h26
